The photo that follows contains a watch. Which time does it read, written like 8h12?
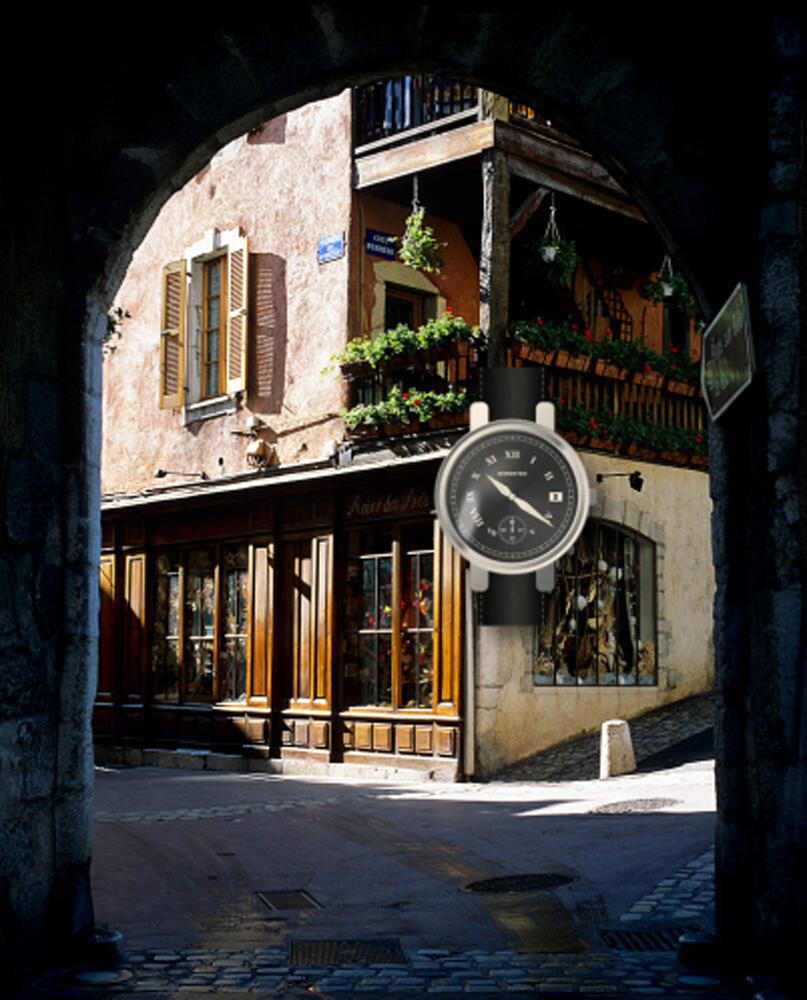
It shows 10h21
